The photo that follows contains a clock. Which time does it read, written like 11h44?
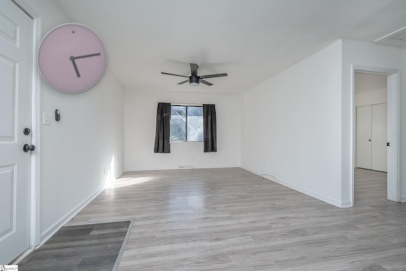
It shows 5h13
